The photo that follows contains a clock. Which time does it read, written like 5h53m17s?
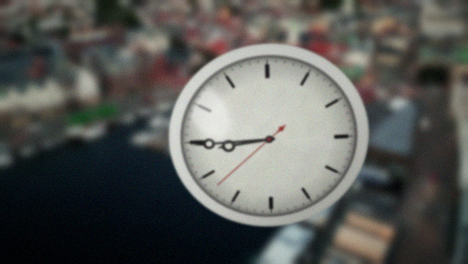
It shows 8h44m38s
